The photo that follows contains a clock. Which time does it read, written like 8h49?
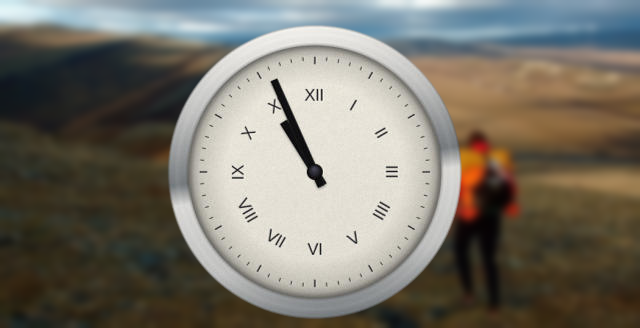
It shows 10h56
